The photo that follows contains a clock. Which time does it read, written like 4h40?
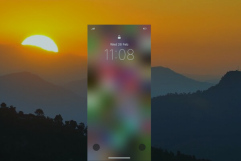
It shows 11h08
